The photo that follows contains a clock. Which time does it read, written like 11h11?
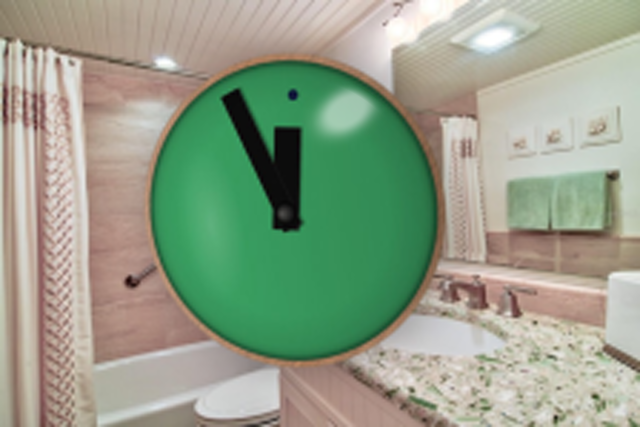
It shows 11h55
